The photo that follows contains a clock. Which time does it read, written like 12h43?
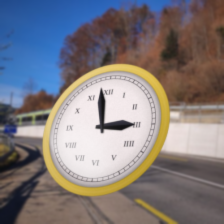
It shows 2h58
